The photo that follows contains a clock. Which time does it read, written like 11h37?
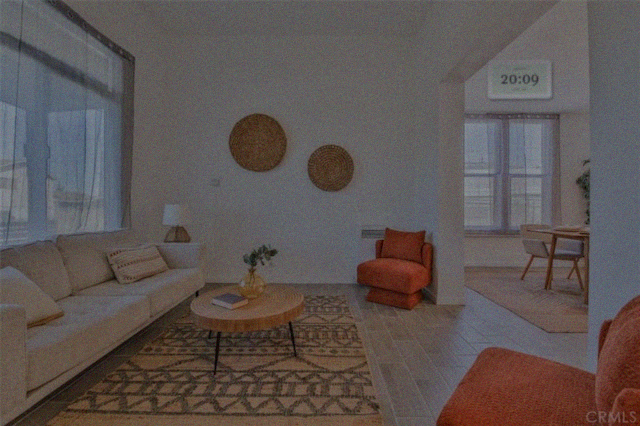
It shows 20h09
